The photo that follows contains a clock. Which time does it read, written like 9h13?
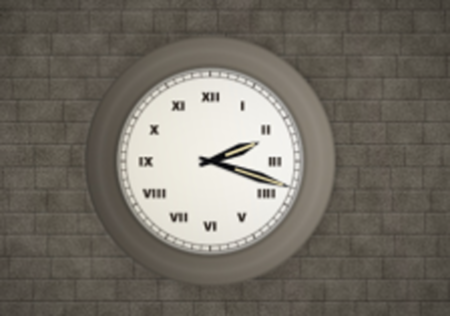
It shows 2h18
